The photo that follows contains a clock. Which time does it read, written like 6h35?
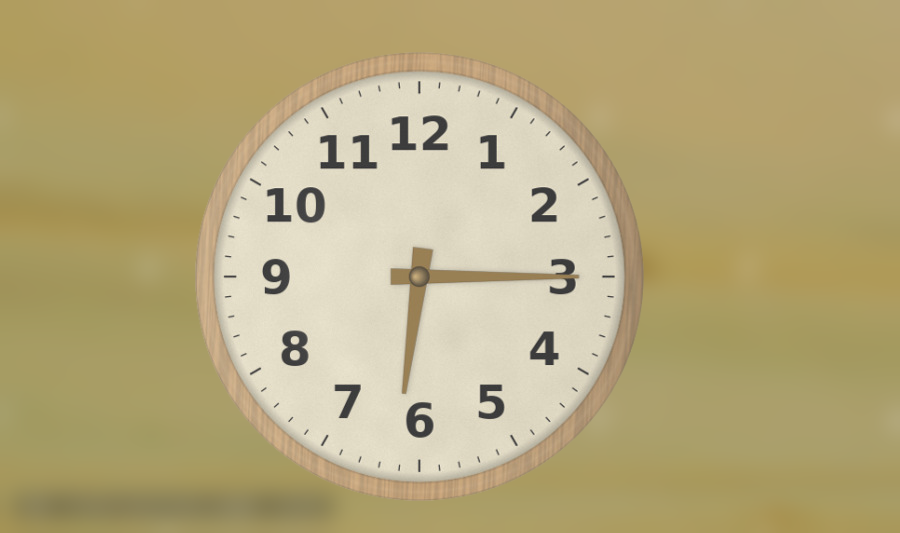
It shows 6h15
